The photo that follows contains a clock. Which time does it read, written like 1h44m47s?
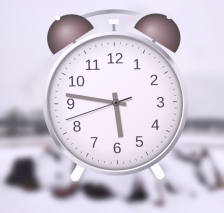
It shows 5h46m42s
